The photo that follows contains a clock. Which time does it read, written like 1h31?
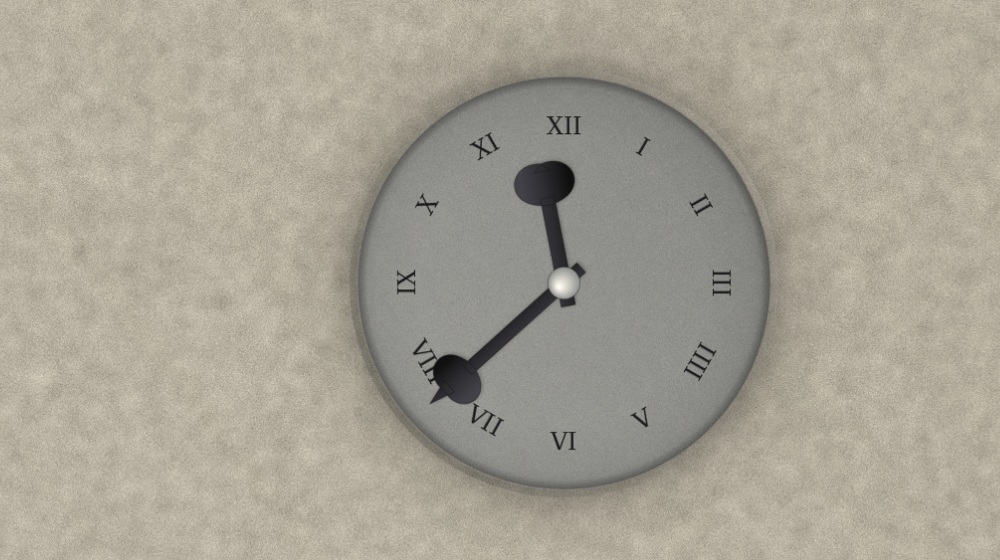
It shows 11h38
